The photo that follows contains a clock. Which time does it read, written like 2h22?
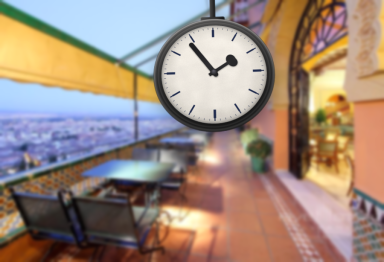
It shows 1h54
